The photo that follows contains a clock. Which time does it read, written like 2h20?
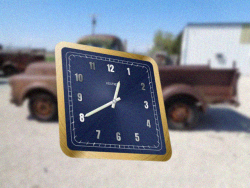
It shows 12h40
